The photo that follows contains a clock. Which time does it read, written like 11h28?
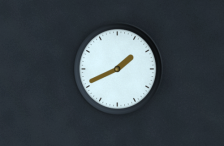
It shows 1h41
